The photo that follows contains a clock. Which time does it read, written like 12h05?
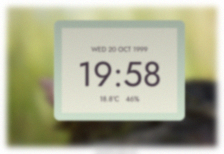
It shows 19h58
